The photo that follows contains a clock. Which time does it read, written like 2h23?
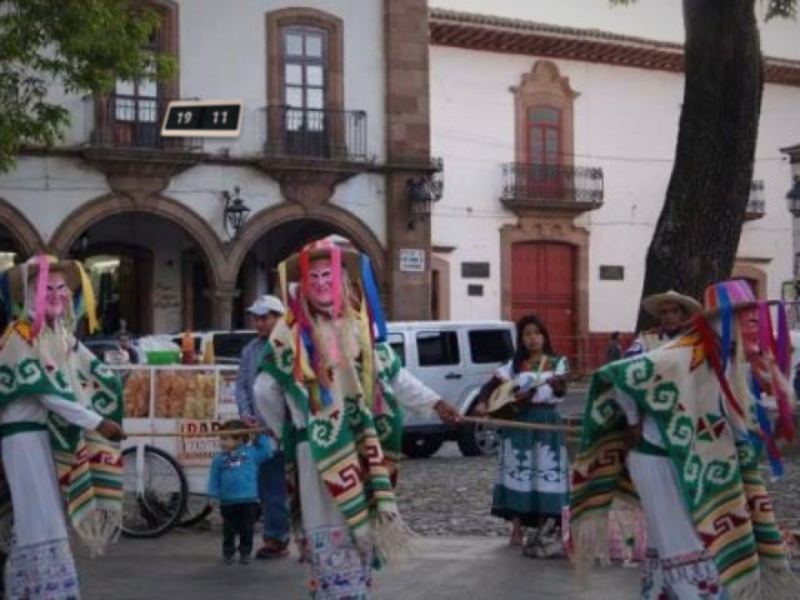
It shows 19h11
